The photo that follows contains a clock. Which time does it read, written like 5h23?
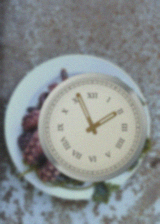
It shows 1h56
